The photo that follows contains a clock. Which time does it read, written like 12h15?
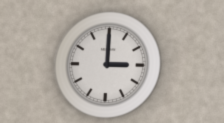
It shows 3h00
